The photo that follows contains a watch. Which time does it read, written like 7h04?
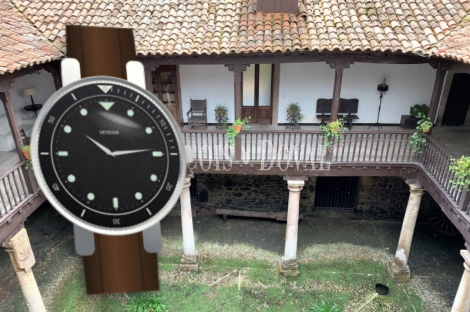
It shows 10h14
